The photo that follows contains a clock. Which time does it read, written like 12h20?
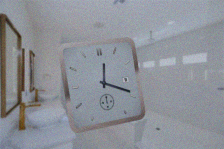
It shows 12h19
